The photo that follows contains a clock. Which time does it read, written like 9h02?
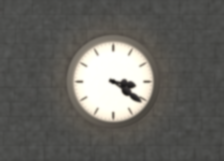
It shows 3h21
